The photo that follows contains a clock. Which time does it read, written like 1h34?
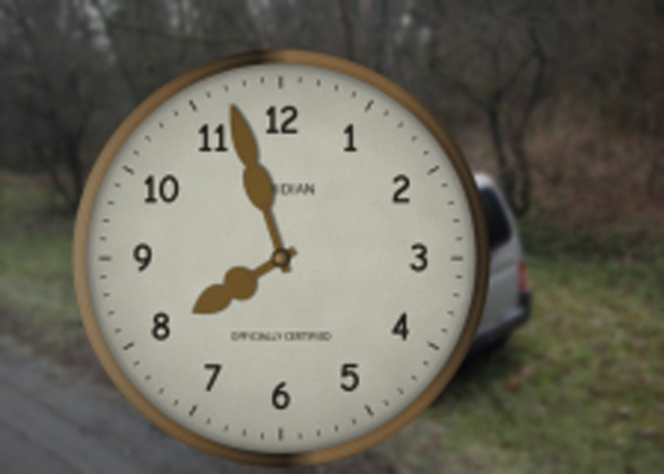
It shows 7h57
